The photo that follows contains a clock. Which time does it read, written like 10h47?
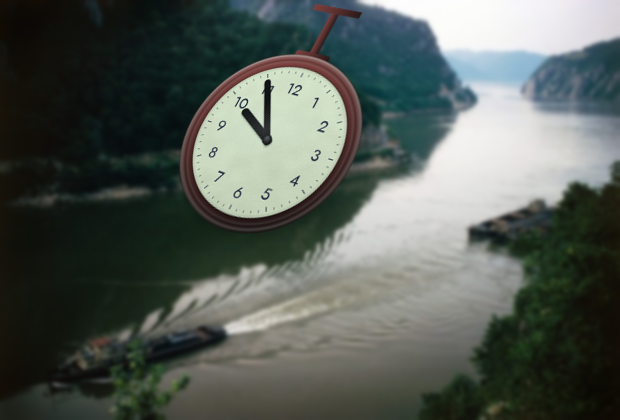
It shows 9h55
